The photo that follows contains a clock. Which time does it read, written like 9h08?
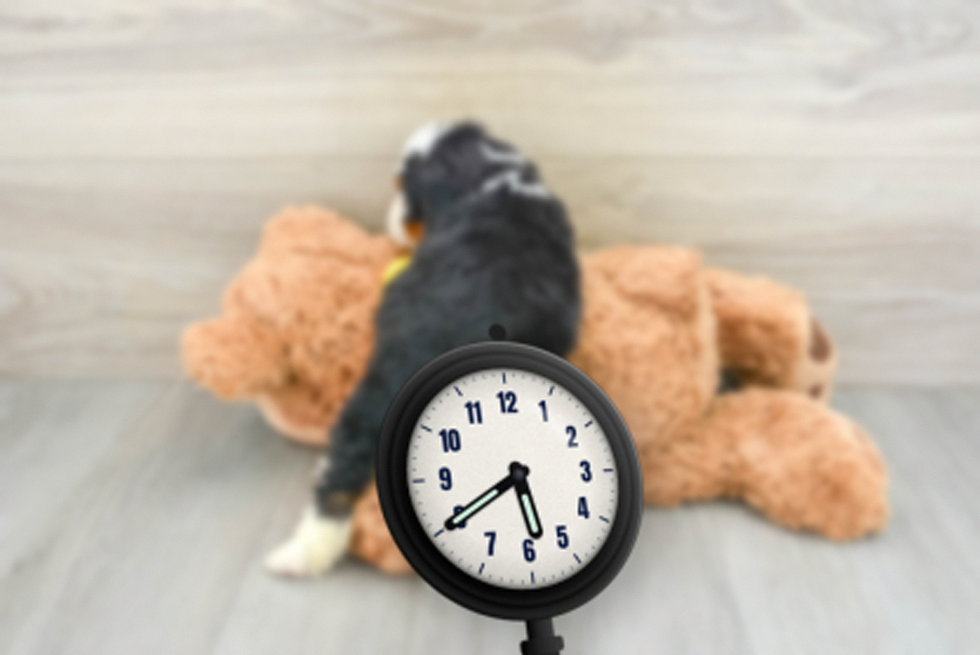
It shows 5h40
